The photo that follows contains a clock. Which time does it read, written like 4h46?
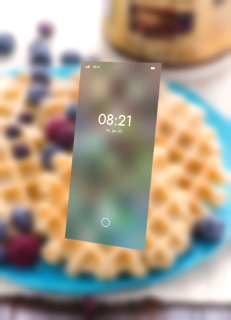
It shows 8h21
